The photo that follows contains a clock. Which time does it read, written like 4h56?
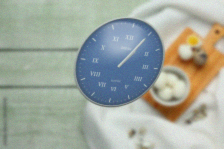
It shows 1h05
